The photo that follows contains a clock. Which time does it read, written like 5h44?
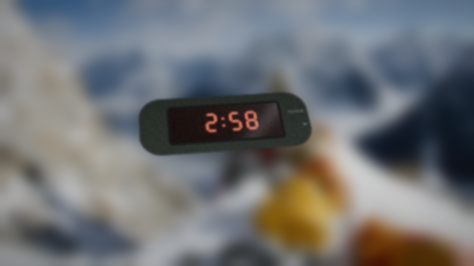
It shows 2h58
